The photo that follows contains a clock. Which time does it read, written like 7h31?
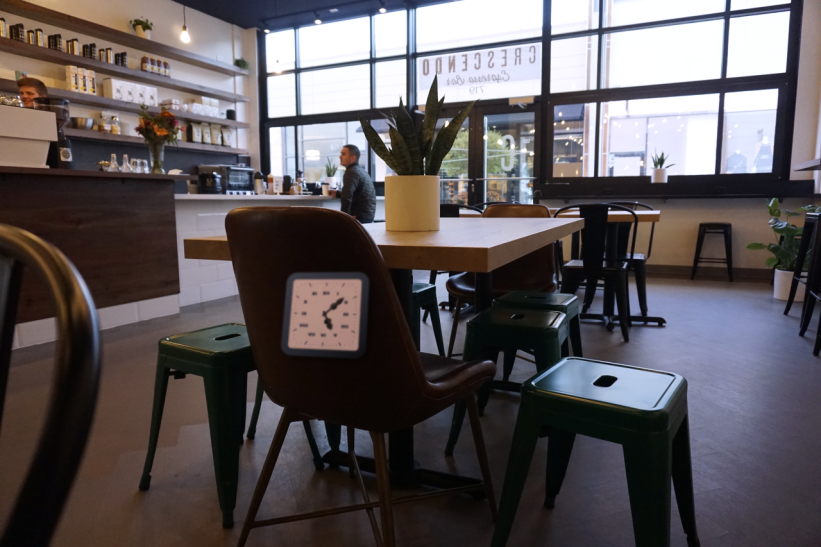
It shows 5h08
